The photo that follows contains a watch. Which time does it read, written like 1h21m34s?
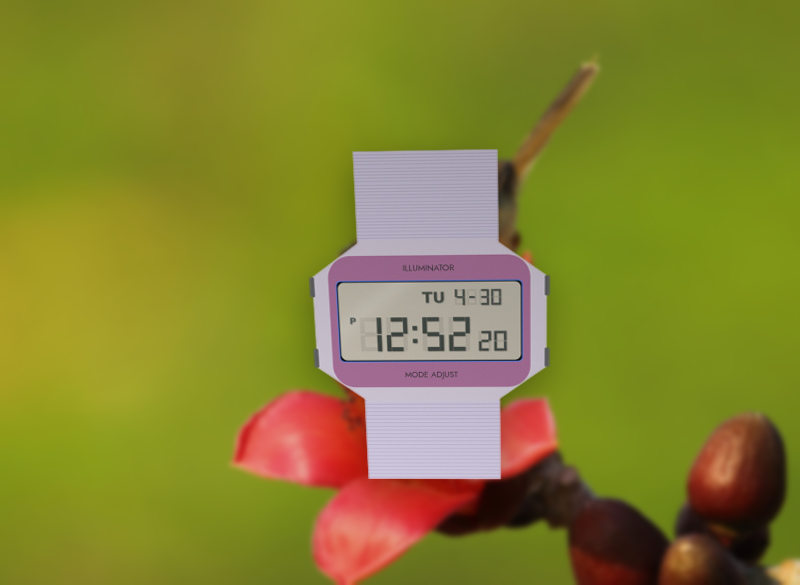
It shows 12h52m20s
